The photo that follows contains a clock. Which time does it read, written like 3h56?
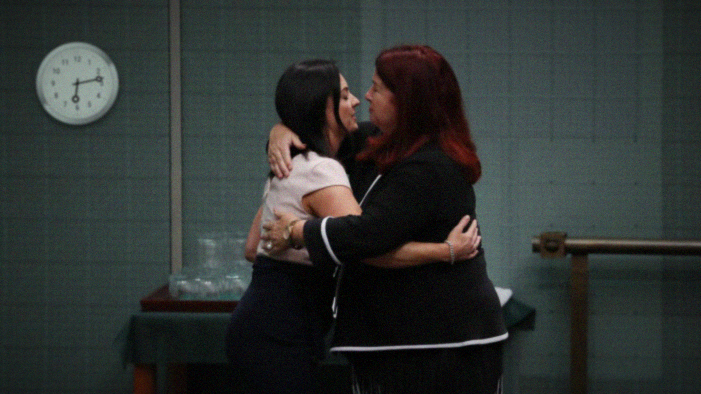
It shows 6h13
